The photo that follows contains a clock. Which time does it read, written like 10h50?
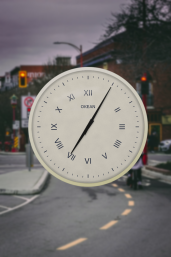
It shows 7h05
